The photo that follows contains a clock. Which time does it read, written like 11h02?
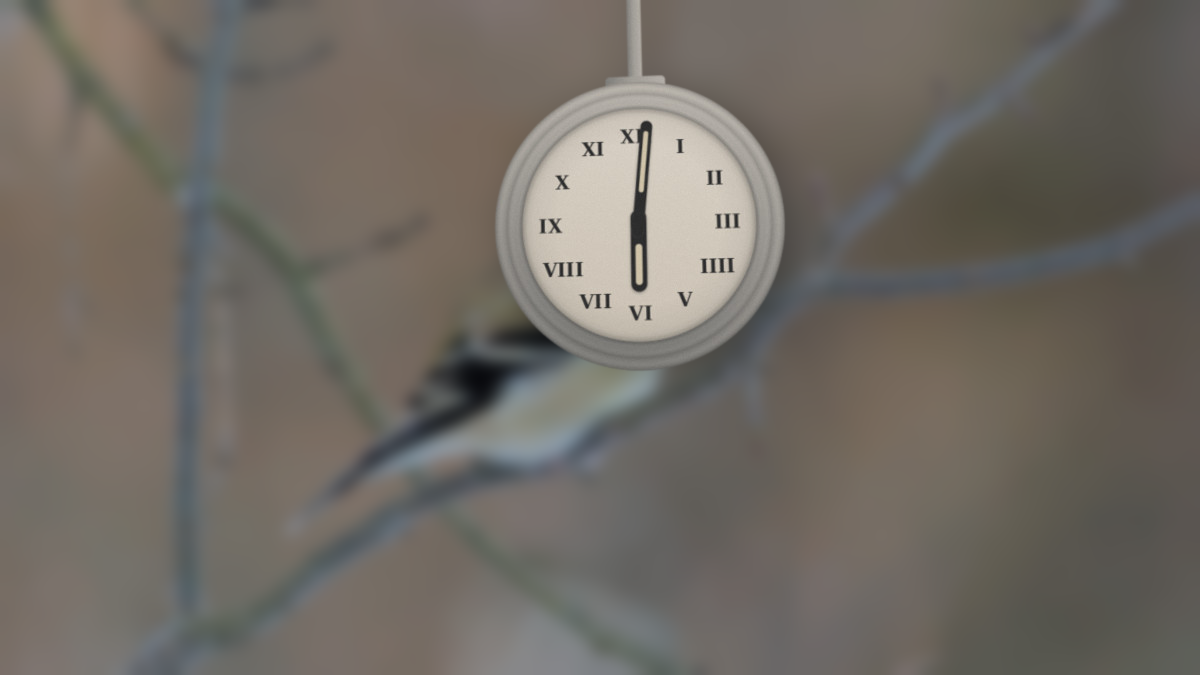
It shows 6h01
